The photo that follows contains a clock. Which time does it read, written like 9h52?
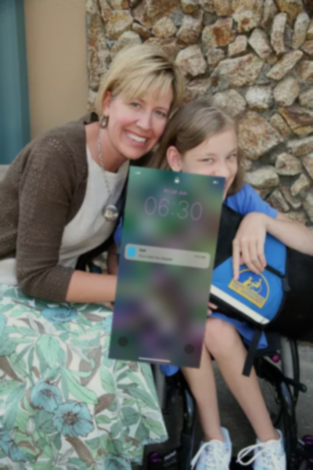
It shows 6h30
